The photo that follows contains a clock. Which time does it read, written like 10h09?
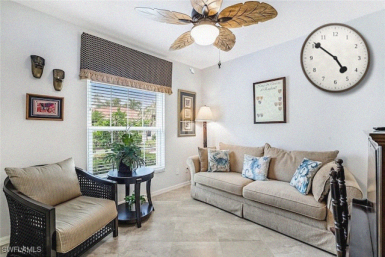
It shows 4h51
